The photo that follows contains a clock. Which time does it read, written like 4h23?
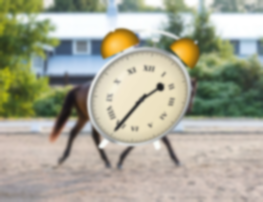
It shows 1h35
